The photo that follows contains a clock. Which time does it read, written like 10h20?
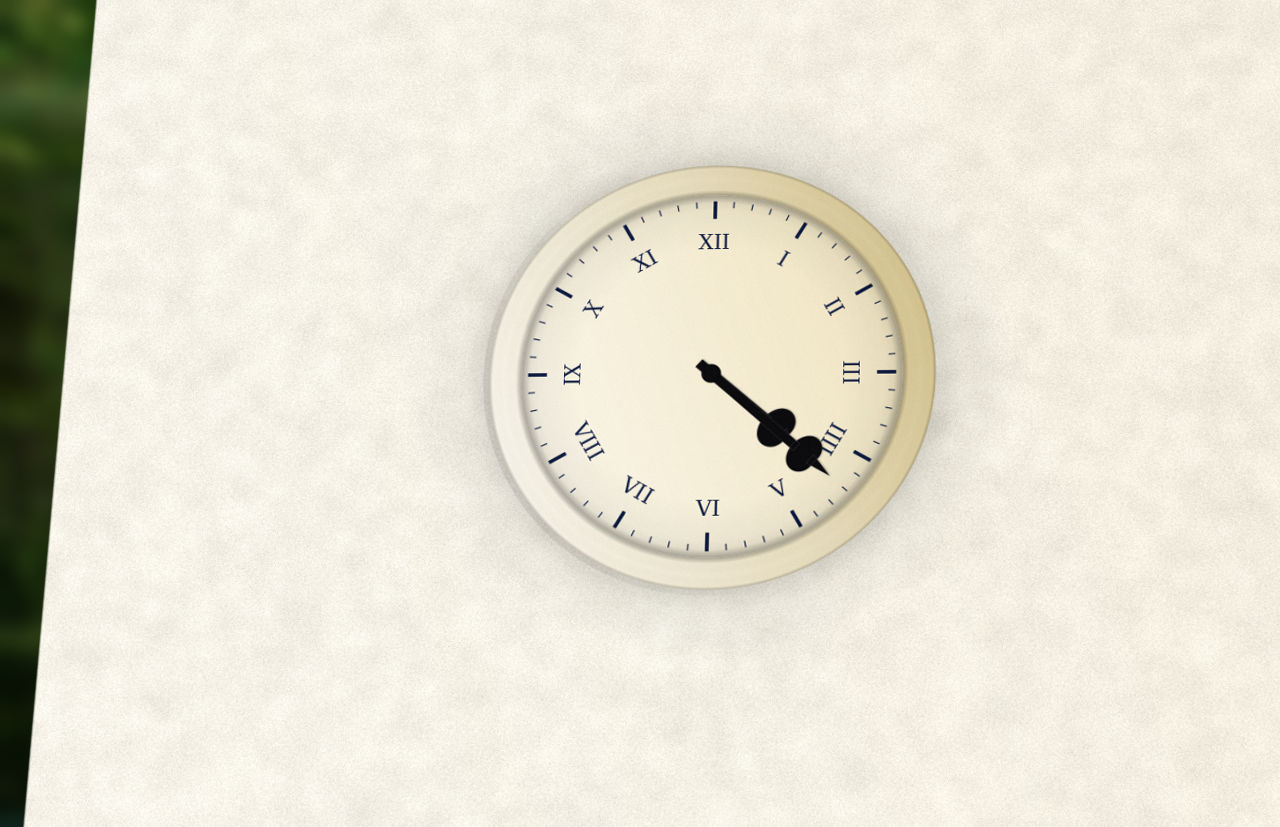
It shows 4h22
